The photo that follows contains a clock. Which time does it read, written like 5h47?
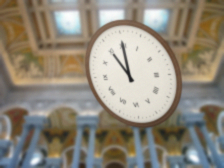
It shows 11h00
